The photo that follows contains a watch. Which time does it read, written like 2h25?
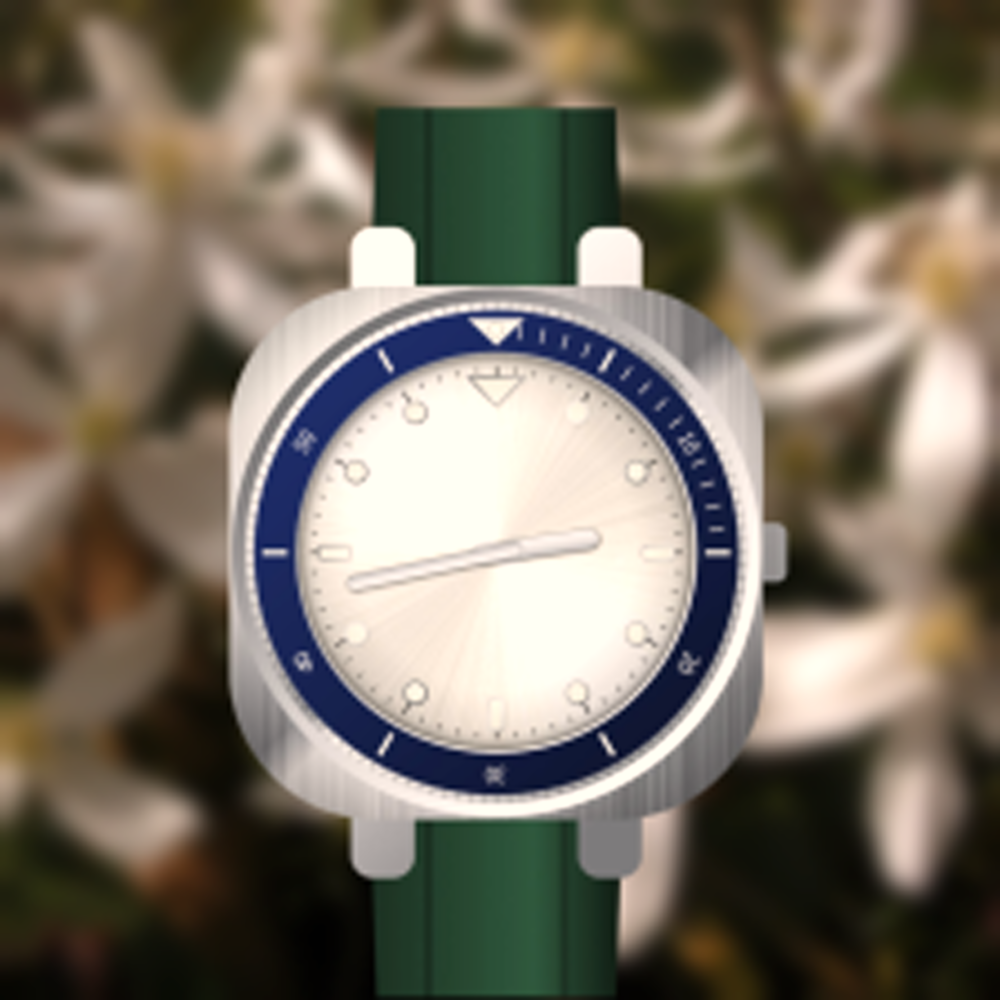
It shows 2h43
